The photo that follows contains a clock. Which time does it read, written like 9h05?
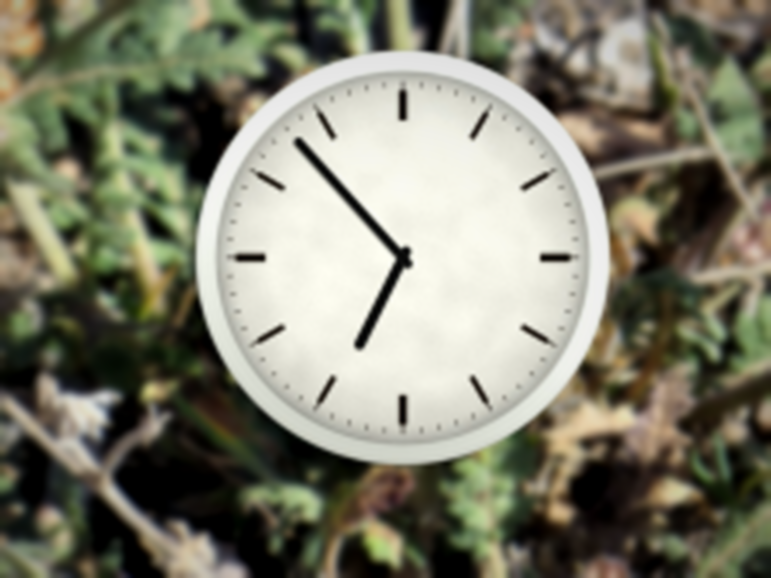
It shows 6h53
